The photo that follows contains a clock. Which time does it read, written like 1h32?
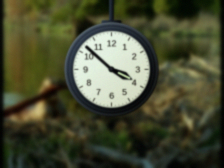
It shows 3h52
